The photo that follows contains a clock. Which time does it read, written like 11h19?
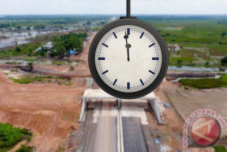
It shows 11h59
